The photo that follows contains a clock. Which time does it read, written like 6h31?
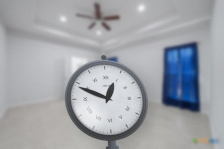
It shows 12h49
